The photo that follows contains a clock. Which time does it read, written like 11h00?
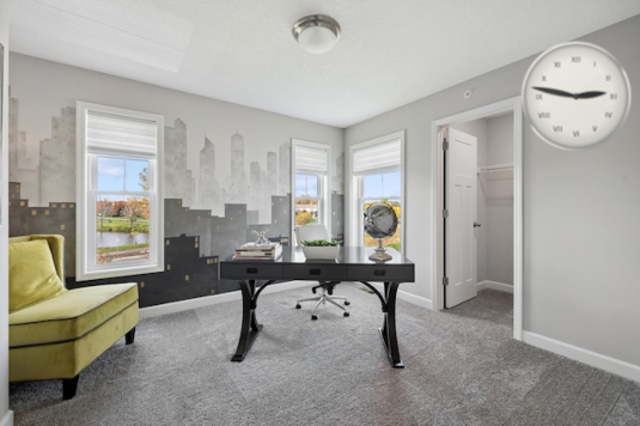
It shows 2h47
